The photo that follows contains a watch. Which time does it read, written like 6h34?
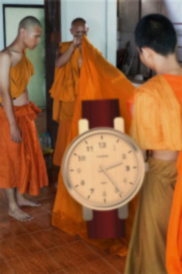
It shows 2h24
